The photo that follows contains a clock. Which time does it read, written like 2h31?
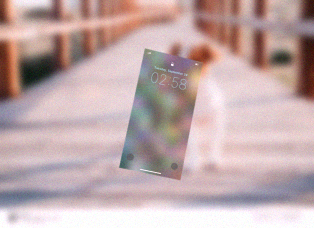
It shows 2h58
